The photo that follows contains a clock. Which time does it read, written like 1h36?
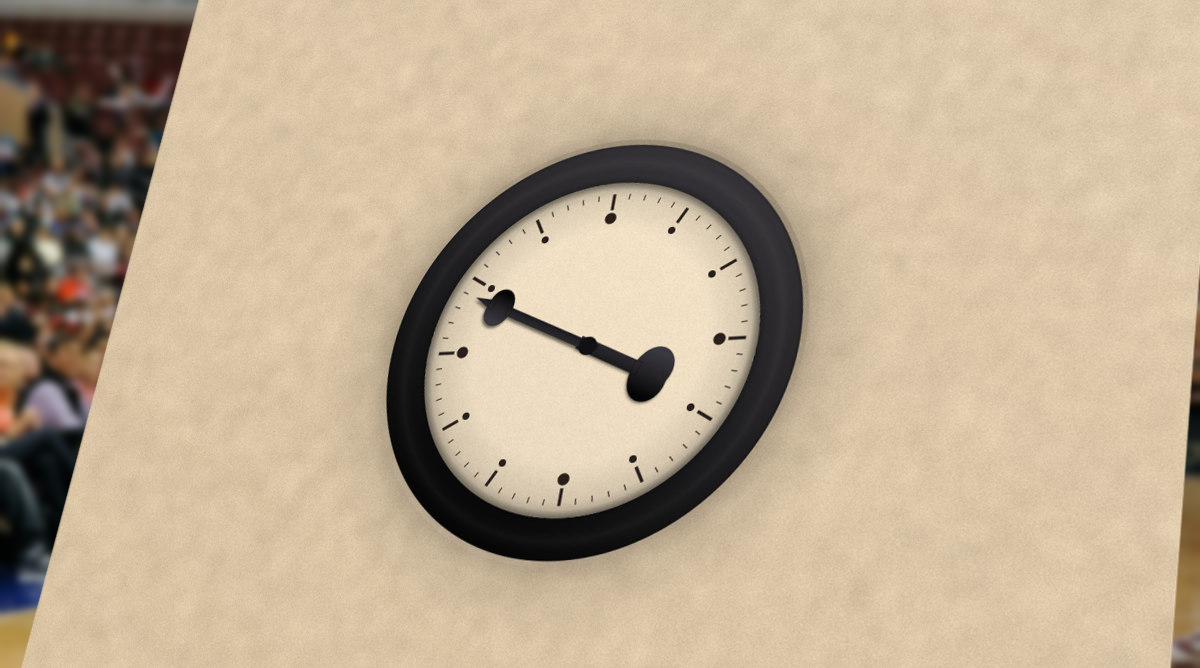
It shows 3h49
